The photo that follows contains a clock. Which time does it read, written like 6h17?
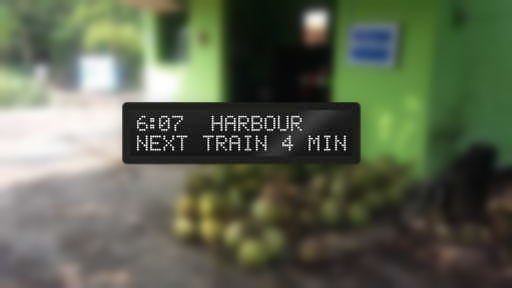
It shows 6h07
